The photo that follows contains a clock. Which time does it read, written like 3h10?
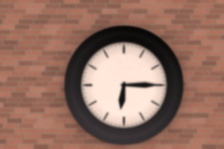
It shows 6h15
